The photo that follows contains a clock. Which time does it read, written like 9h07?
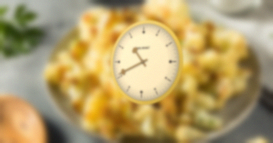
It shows 10h41
